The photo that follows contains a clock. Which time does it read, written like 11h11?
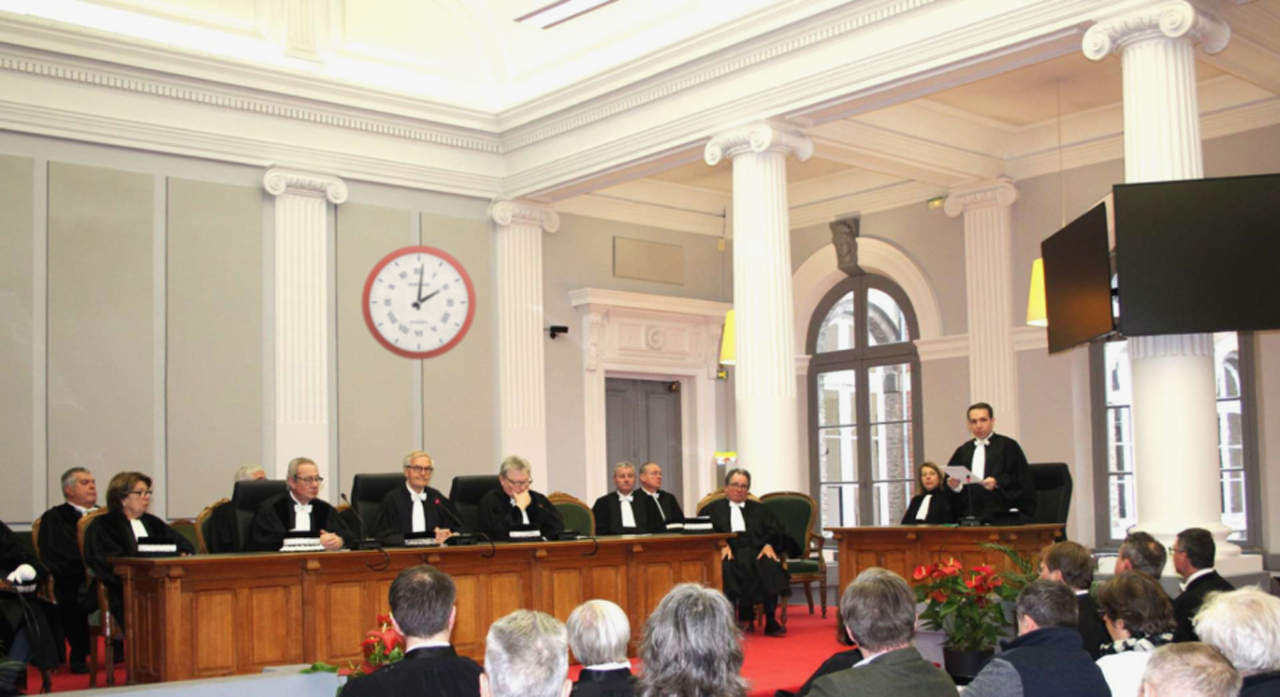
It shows 2h01
